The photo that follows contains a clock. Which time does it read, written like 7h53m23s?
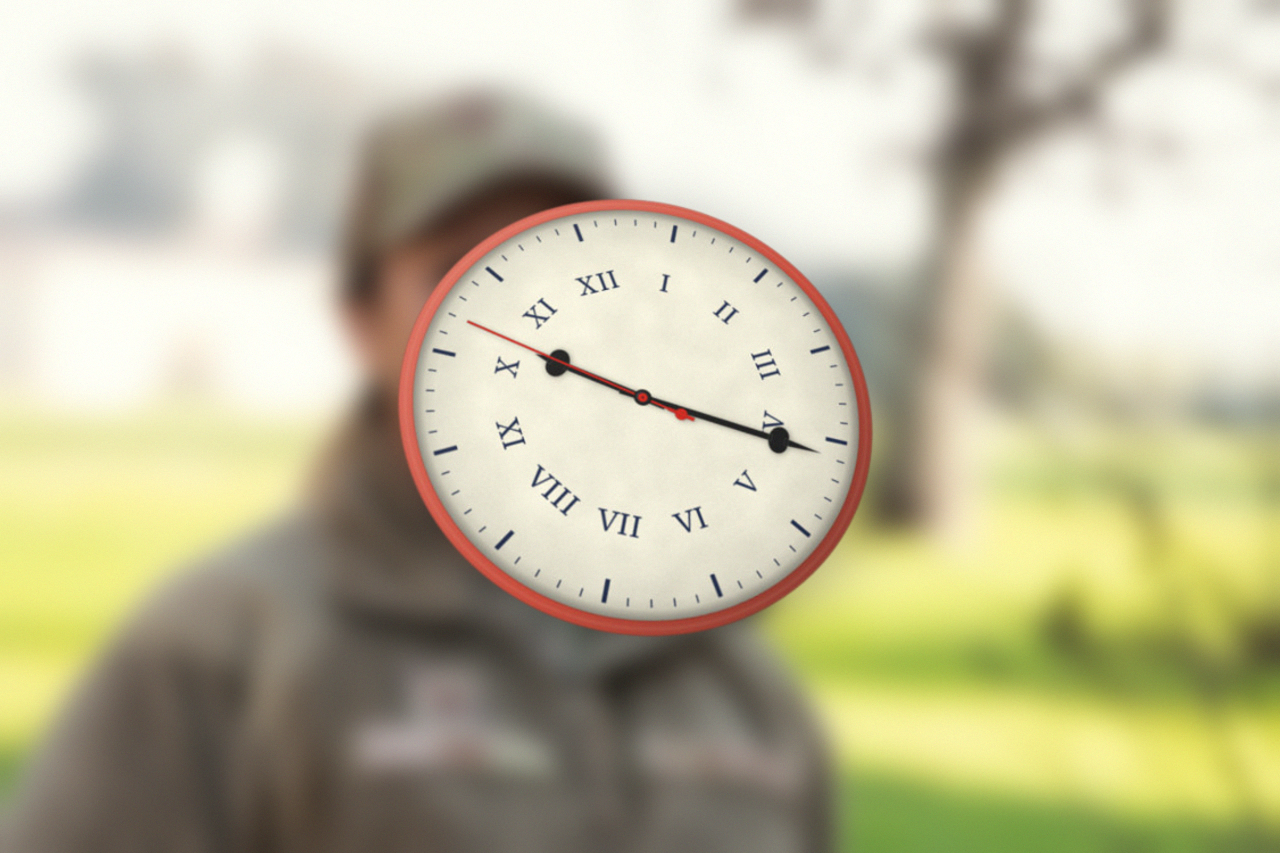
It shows 10h20m52s
